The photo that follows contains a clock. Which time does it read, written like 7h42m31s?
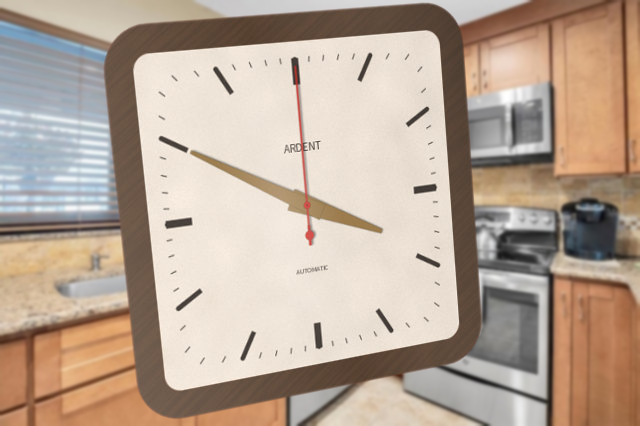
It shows 3h50m00s
